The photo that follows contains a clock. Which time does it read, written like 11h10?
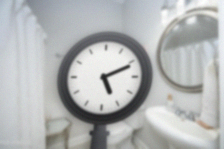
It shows 5h11
